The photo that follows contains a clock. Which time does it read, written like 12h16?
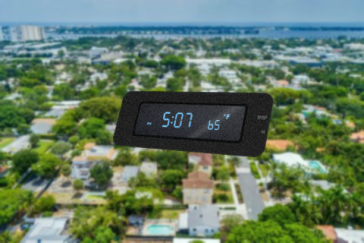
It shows 5h07
